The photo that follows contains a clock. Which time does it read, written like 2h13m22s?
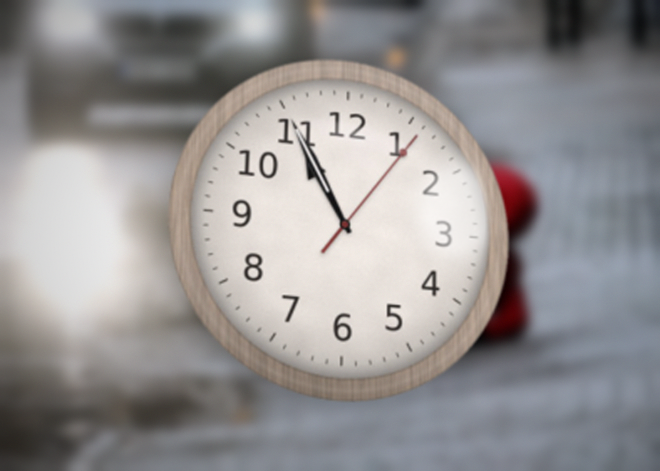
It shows 10h55m06s
